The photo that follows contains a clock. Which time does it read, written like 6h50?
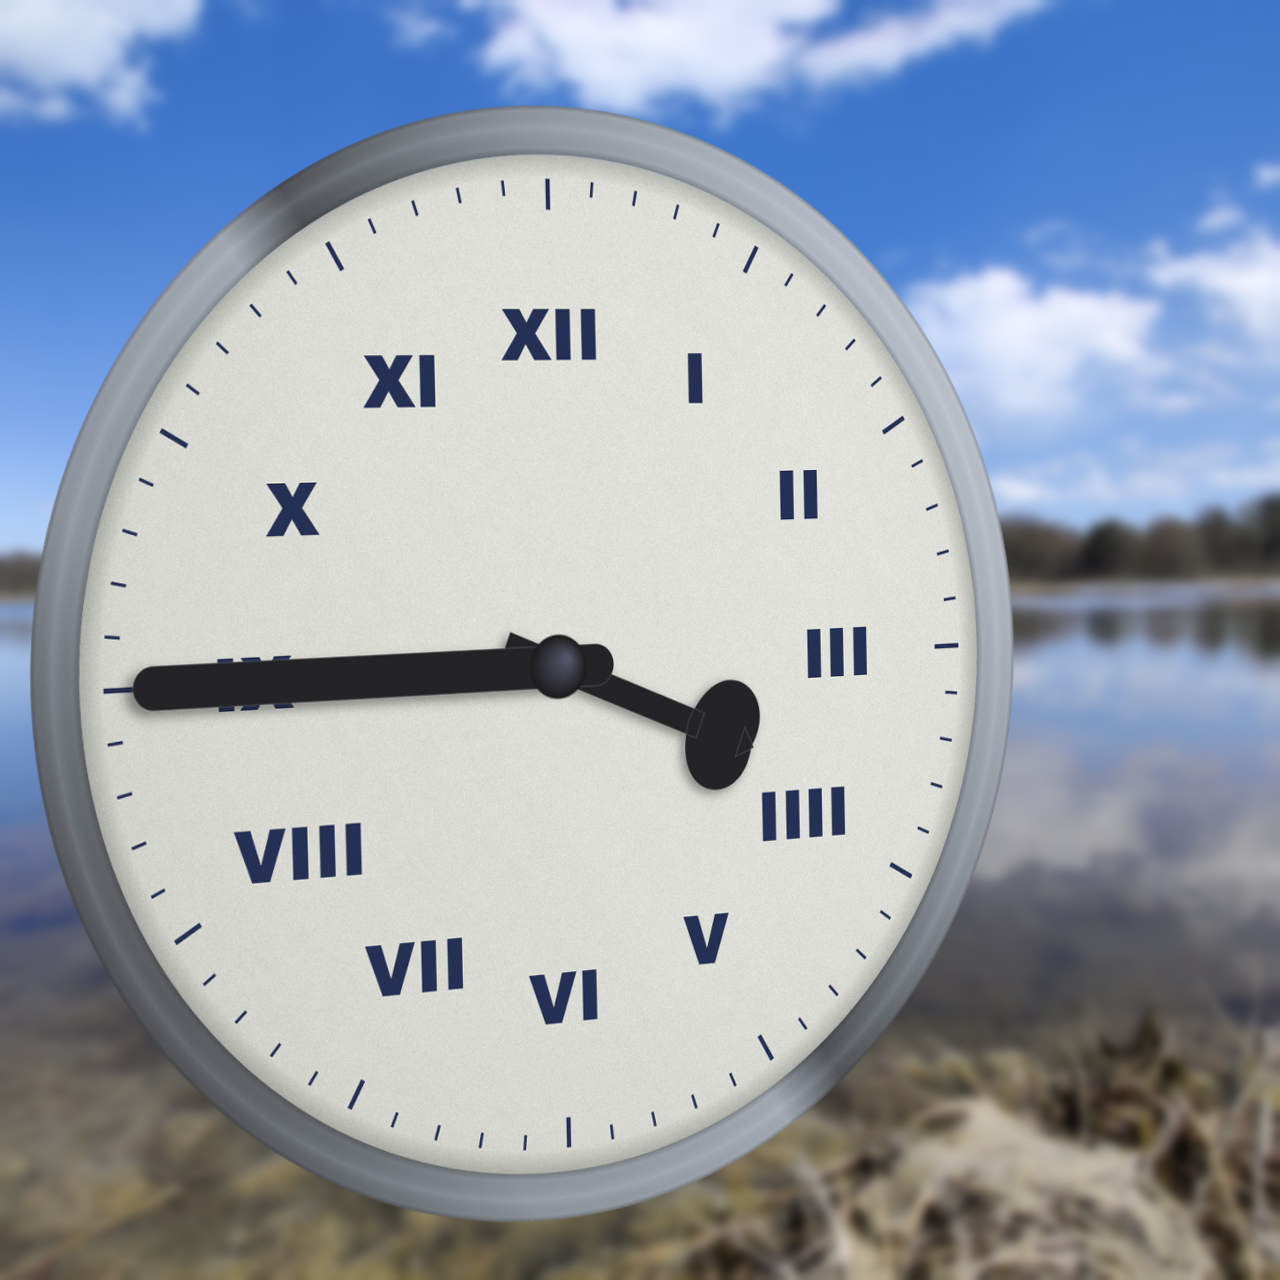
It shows 3h45
